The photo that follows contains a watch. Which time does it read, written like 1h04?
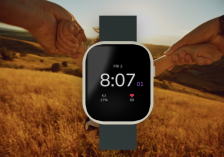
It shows 8h07
